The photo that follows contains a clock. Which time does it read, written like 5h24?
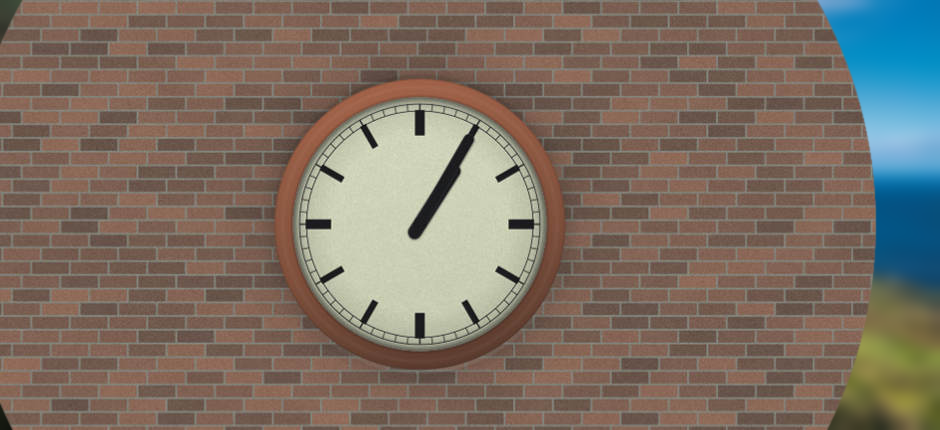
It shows 1h05
